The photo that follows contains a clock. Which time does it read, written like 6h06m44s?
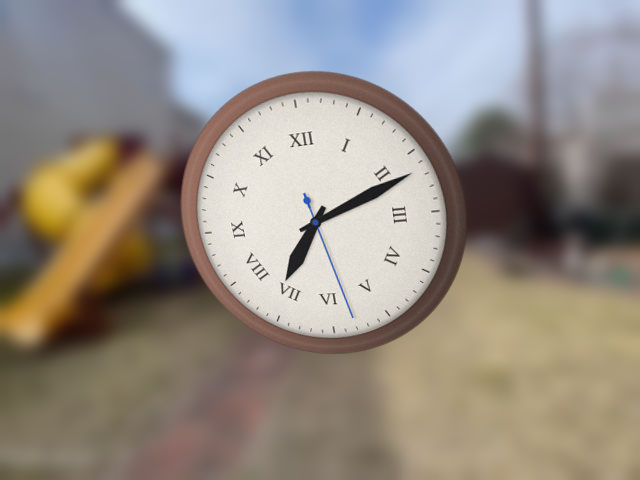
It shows 7h11m28s
